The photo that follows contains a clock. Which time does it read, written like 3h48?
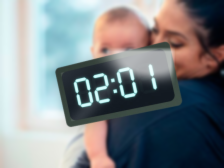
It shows 2h01
